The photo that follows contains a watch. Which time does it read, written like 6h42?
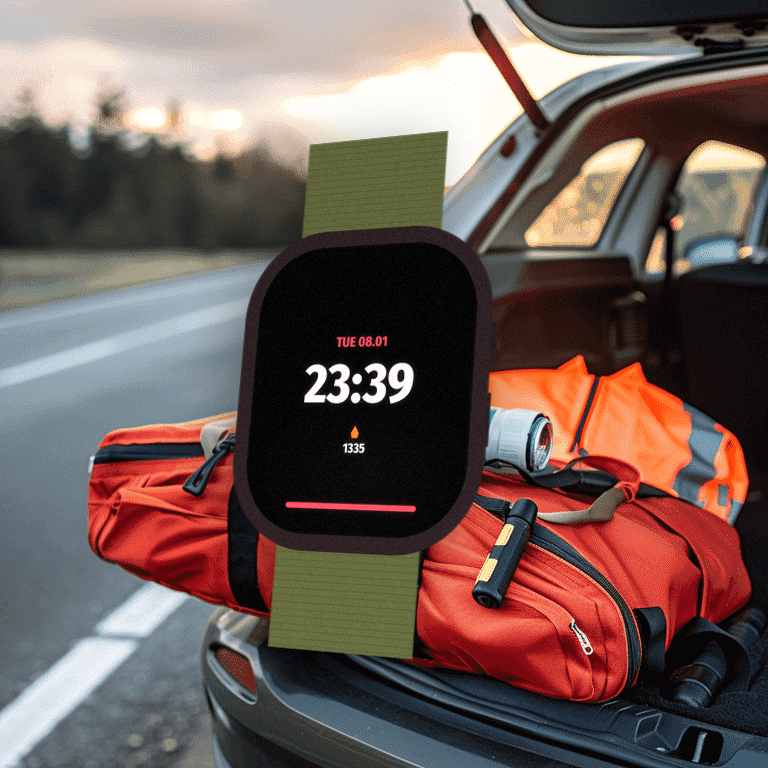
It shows 23h39
